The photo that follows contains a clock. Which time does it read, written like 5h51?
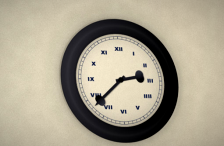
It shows 2h38
